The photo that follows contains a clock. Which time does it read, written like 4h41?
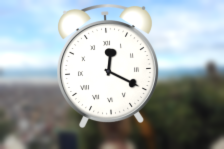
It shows 12h20
